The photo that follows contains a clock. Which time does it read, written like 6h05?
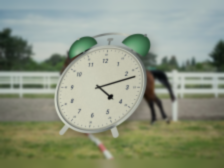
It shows 4h12
